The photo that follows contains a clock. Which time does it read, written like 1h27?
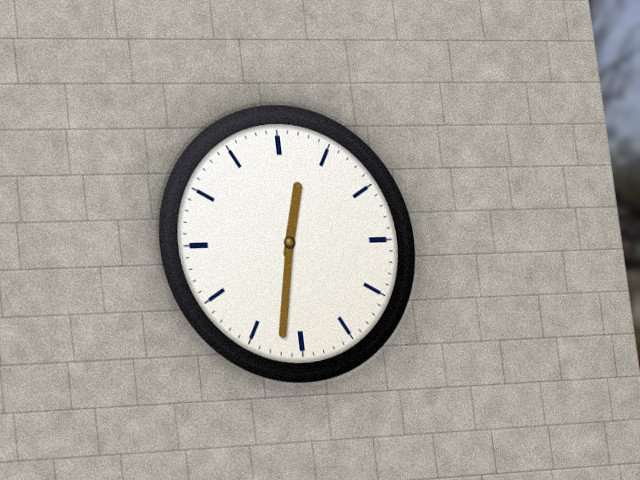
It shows 12h32
